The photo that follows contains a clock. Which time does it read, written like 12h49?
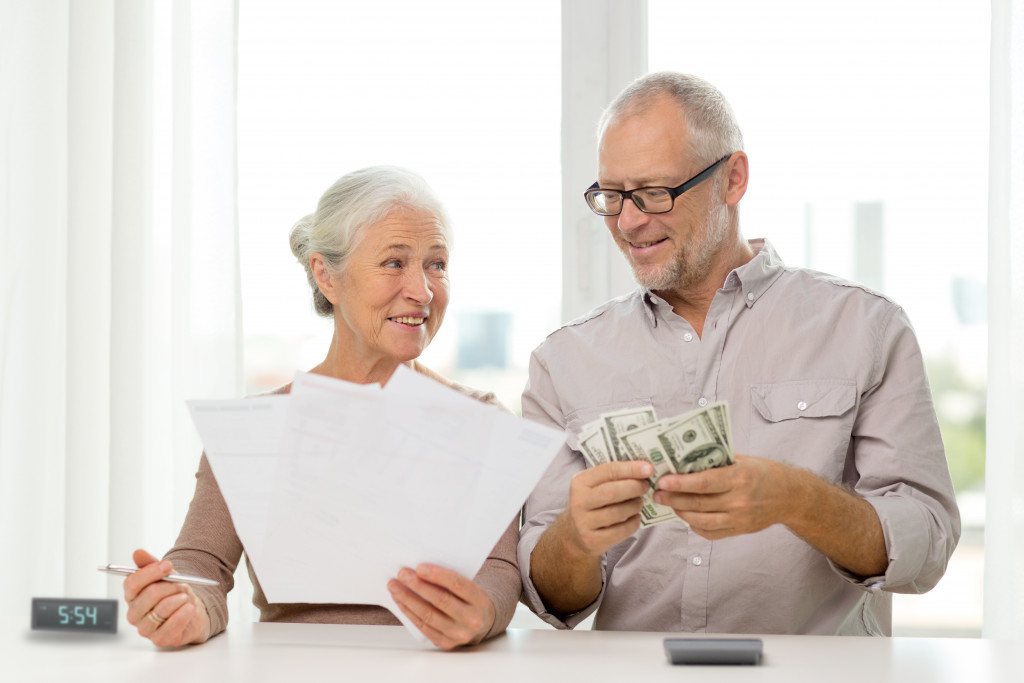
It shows 5h54
